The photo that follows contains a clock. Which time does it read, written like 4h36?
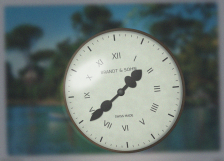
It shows 1h39
